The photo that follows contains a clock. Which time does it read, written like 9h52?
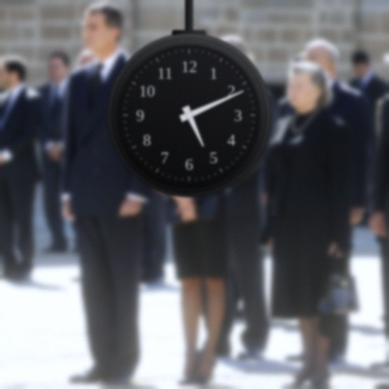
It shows 5h11
